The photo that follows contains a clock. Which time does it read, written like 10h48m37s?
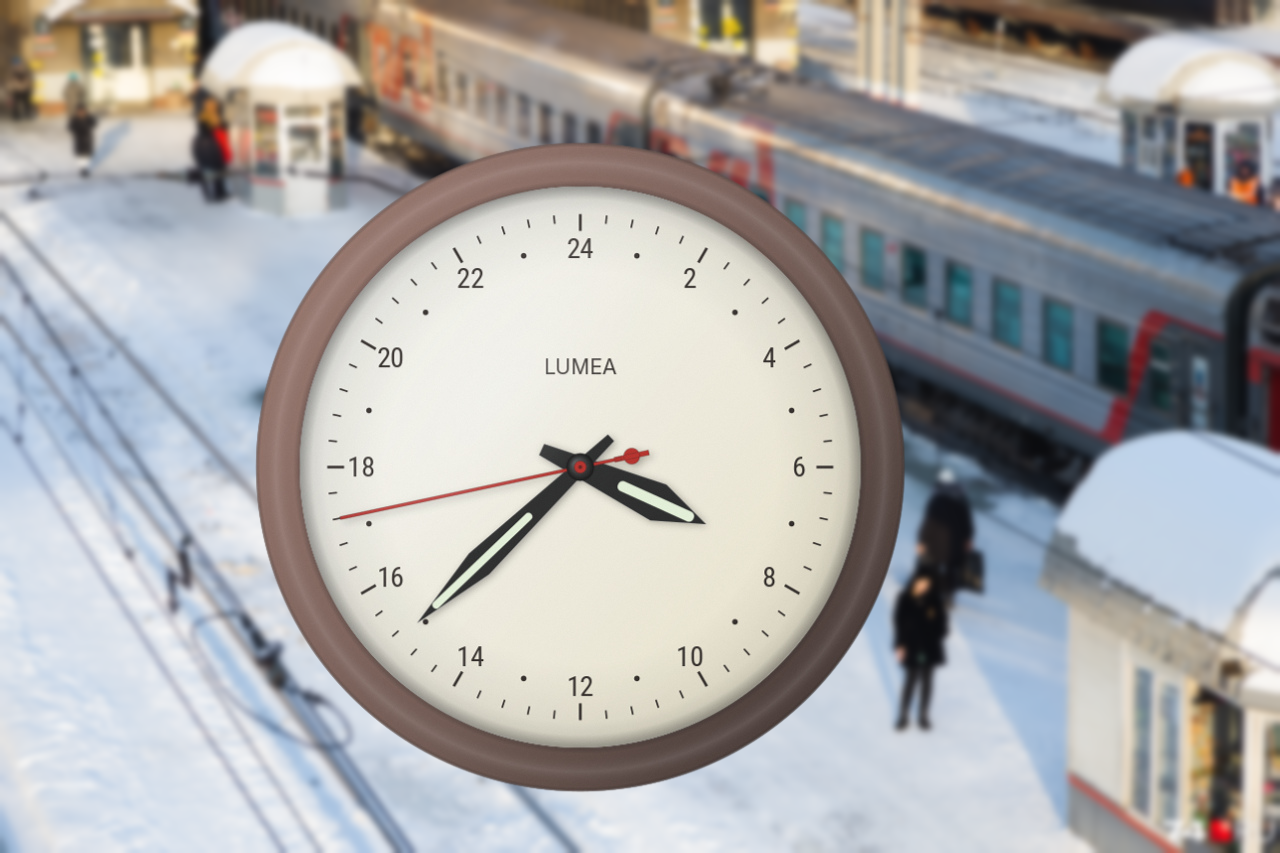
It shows 7h37m43s
